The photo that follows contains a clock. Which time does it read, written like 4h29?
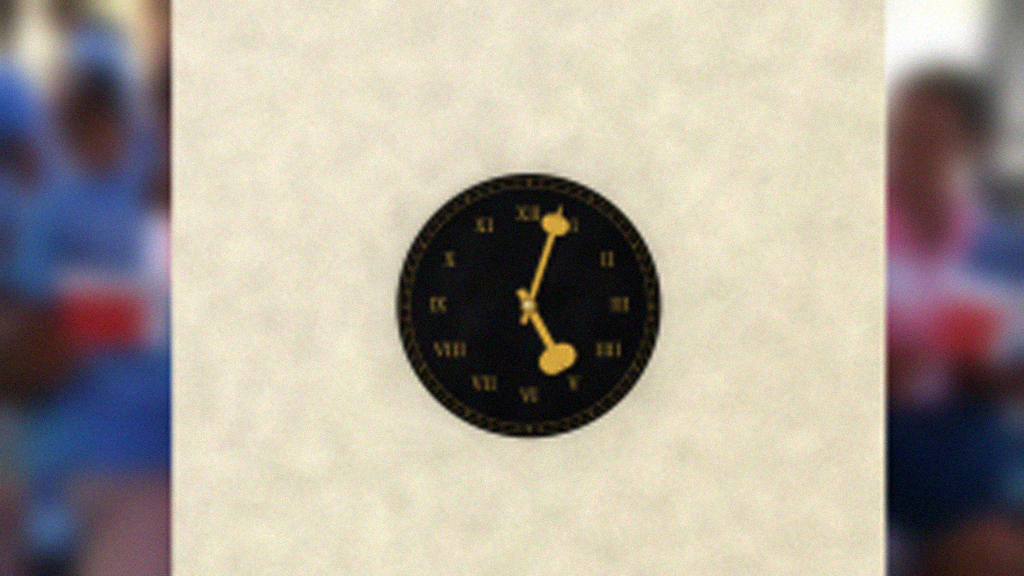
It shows 5h03
